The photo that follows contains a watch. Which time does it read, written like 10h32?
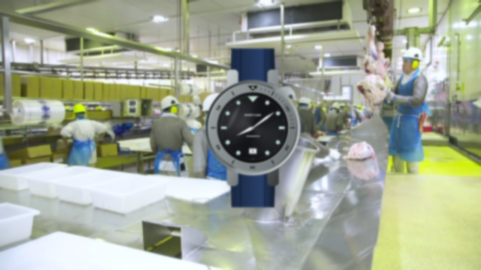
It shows 8h09
